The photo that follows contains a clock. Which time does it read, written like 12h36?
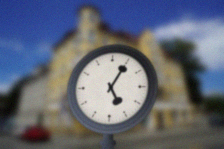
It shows 5h05
